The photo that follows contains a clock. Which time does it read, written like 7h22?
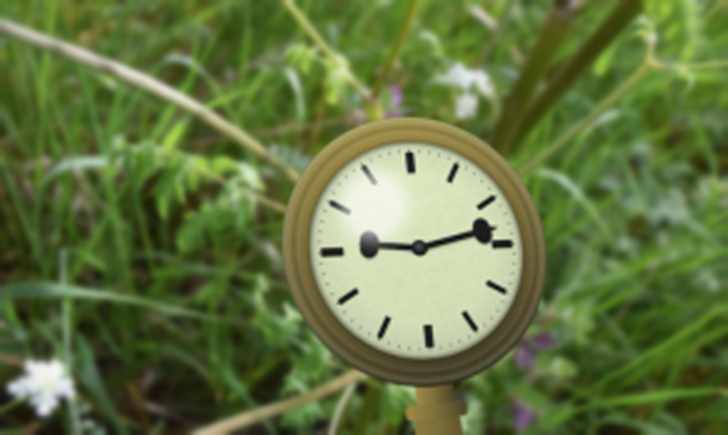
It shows 9h13
